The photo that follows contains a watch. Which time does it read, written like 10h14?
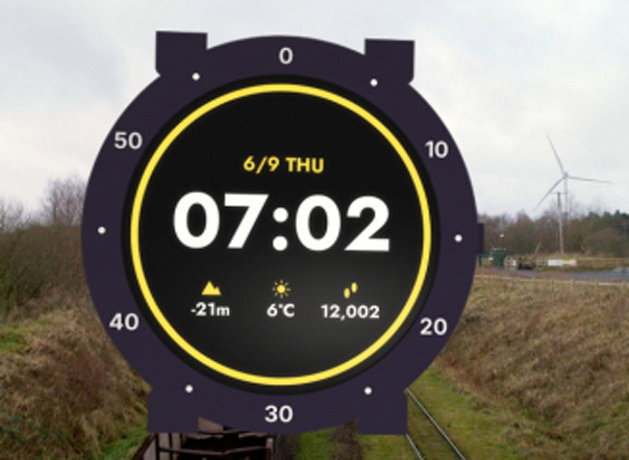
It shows 7h02
